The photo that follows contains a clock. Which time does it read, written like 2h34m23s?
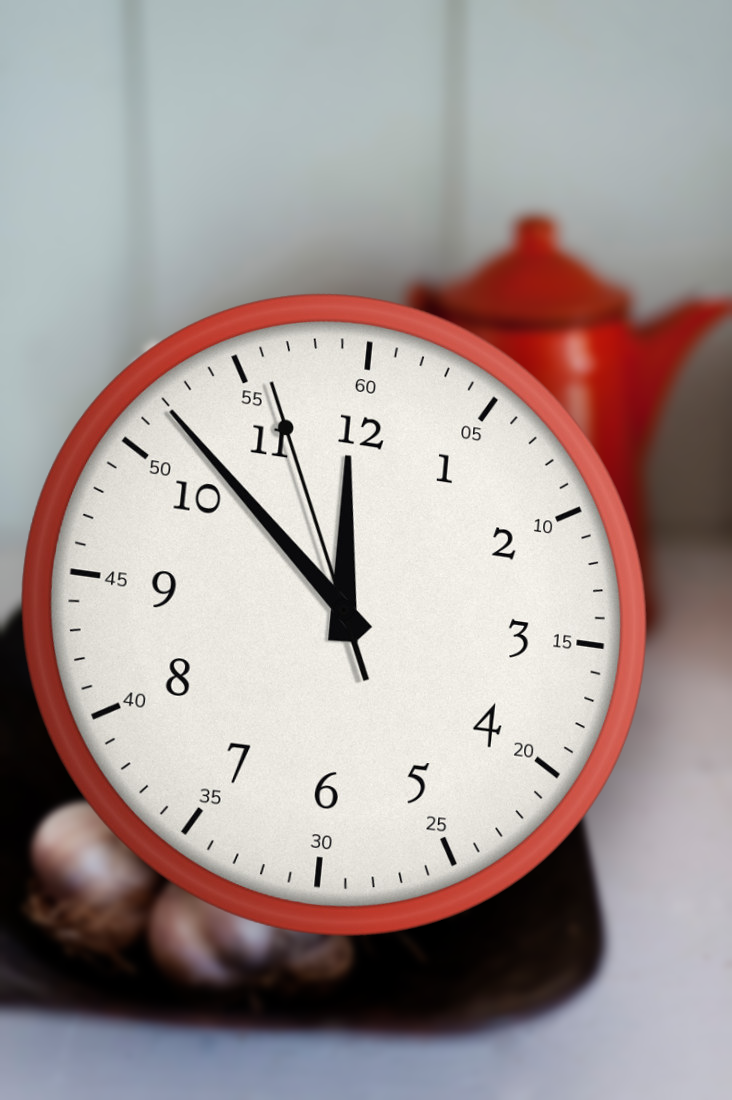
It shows 11h51m56s
